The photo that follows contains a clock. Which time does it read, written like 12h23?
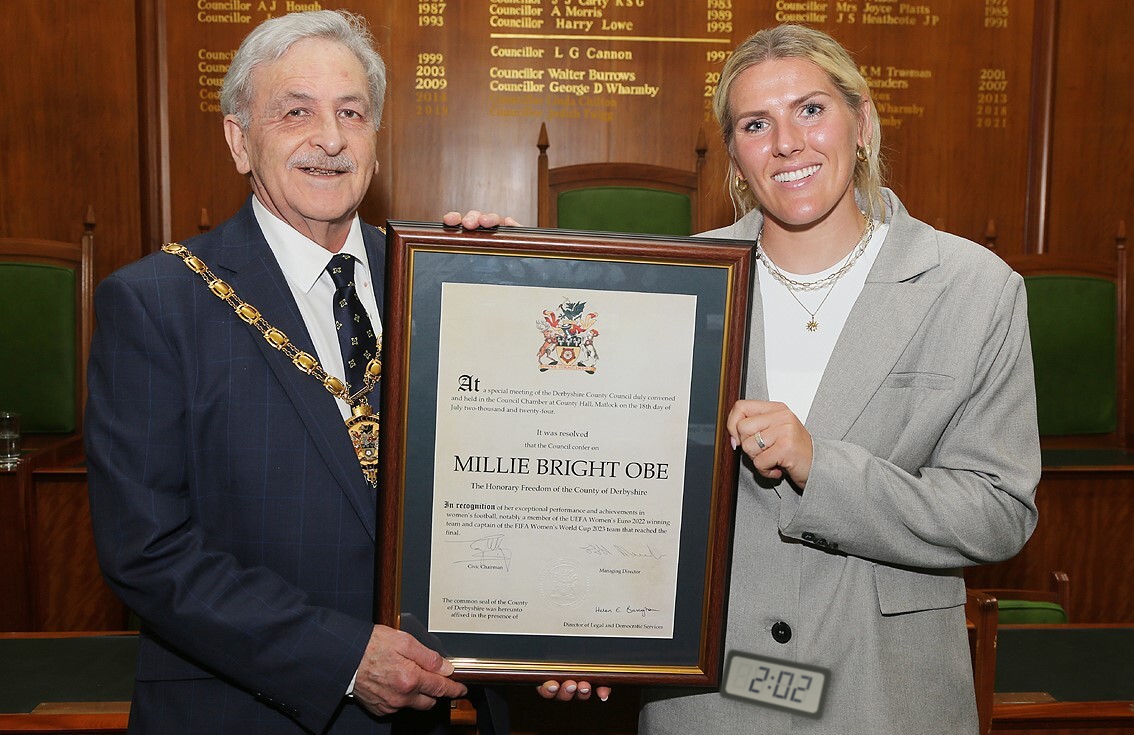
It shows 2h02
